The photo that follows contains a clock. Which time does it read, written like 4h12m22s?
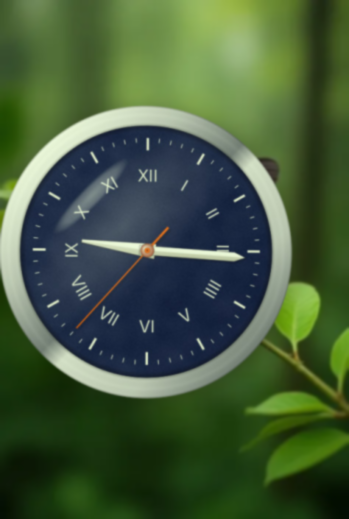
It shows 9h15m37s
